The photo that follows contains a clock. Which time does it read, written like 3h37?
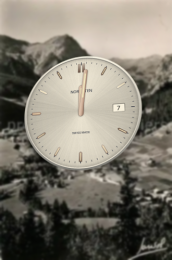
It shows 12h01
